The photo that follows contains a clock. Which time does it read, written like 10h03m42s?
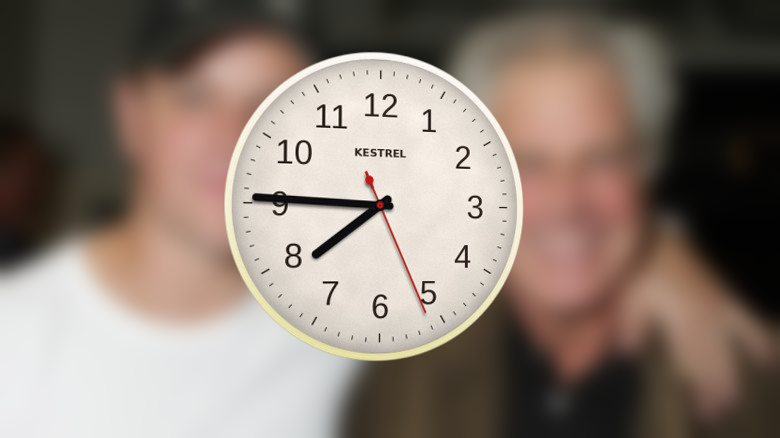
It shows 7h45m26s
